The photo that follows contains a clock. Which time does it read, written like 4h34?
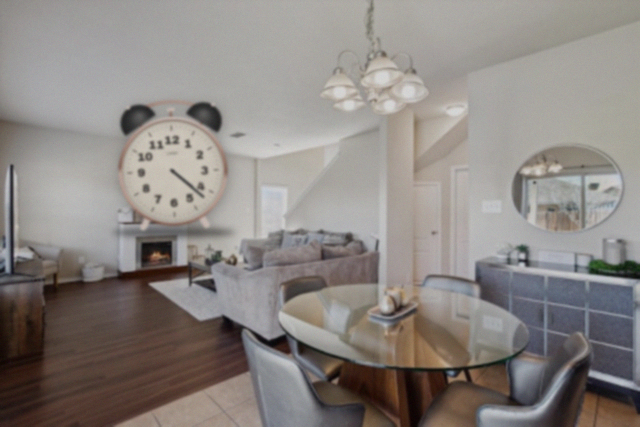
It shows 4h22
